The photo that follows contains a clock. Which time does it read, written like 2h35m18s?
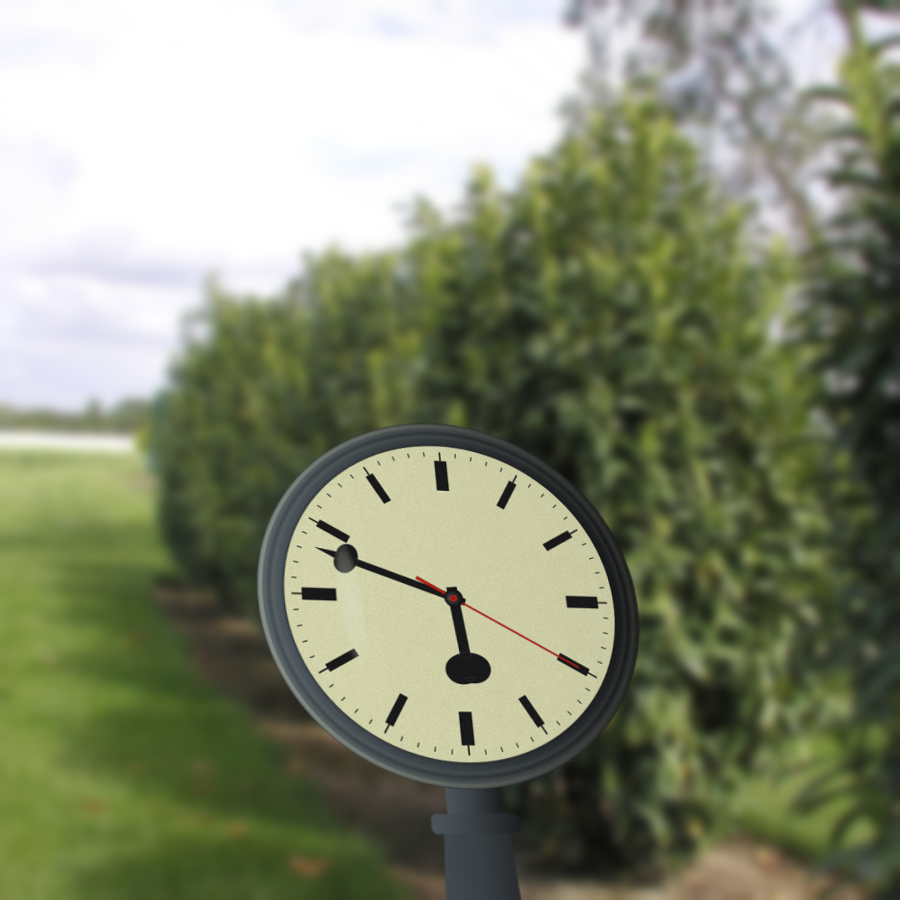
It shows 5h48m20s
